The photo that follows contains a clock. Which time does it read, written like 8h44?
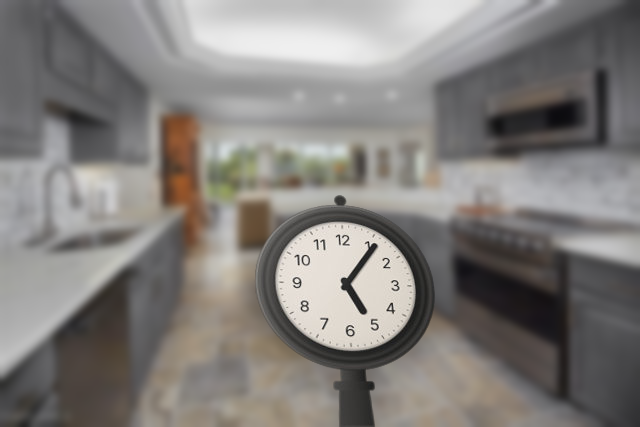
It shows 5h06
